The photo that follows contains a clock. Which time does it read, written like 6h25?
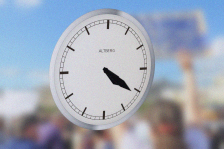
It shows 4h21
